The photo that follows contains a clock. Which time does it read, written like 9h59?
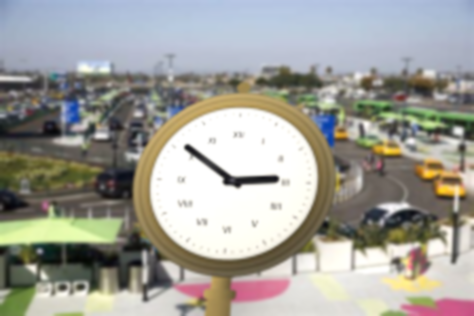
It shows 2h51
